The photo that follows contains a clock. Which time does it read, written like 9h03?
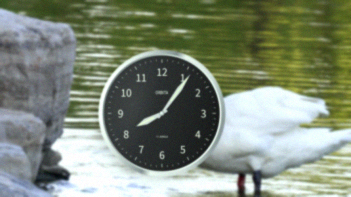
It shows 8h06
